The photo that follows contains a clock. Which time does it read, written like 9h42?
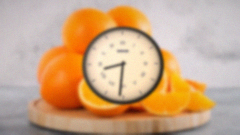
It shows 8h31
